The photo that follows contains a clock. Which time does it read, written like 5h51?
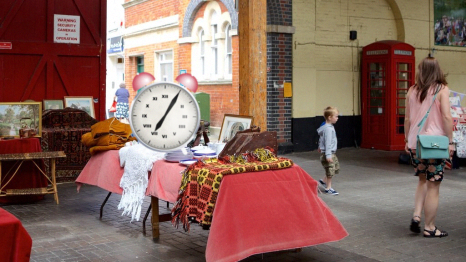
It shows 7h05
